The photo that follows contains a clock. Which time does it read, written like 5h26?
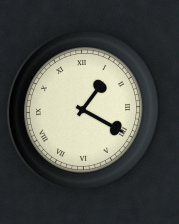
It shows 1h20
